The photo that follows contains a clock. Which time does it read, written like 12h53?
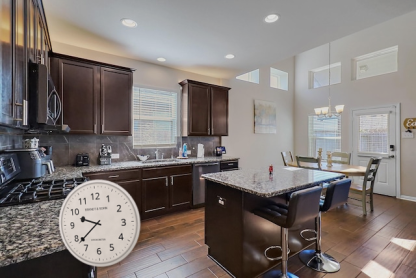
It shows 9h38
